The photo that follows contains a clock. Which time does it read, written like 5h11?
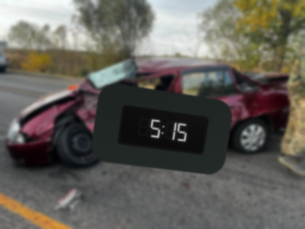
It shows 5h15
